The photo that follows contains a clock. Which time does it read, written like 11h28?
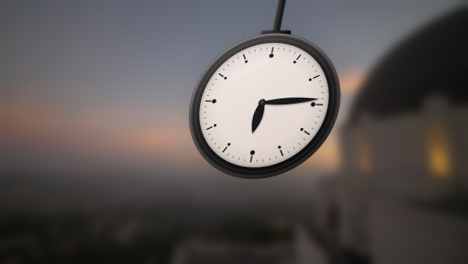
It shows 6h14
